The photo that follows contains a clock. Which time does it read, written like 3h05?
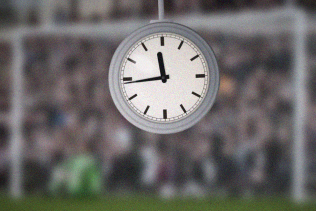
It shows 11h44
